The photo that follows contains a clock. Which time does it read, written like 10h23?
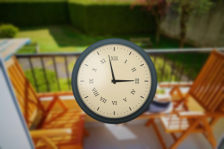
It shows 2h58
